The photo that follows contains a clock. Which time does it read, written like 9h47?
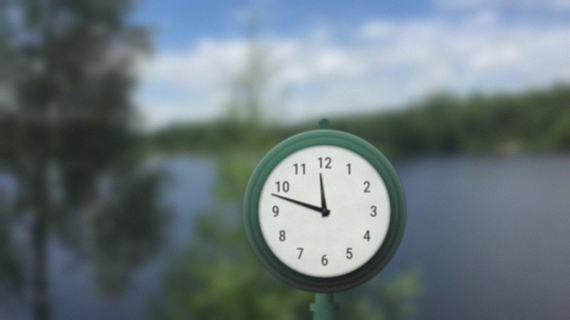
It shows 11h48
